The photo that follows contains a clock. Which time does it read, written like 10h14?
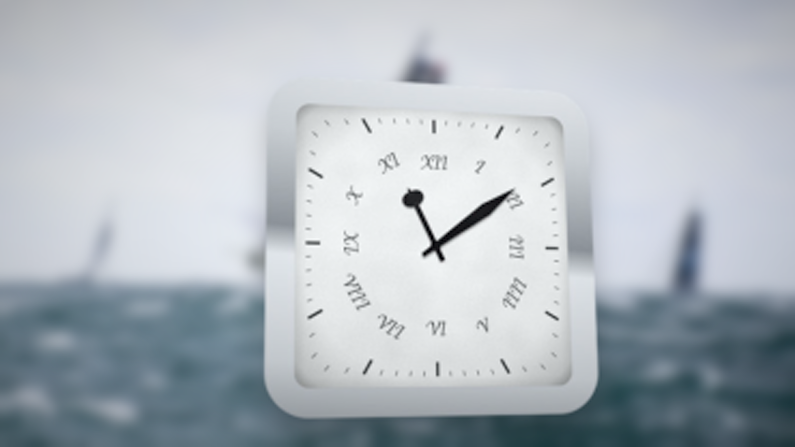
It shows 11h09
